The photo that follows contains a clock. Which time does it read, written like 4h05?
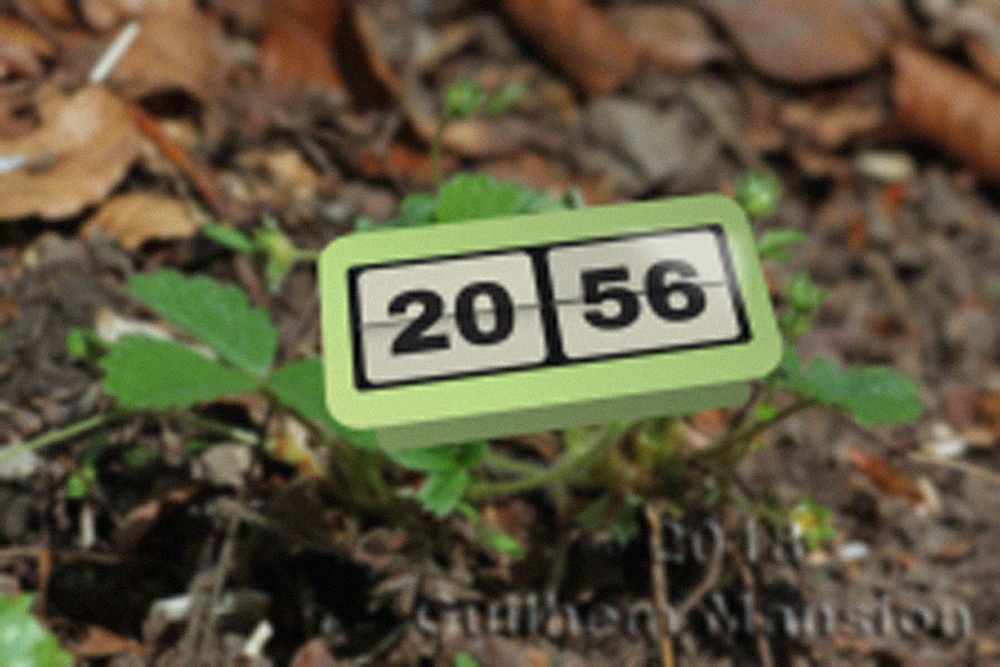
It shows 20h56
